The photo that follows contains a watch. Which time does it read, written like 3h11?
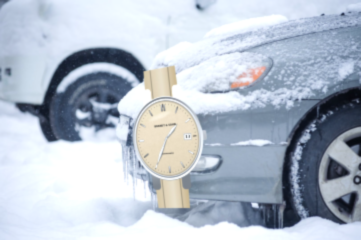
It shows 1h35
